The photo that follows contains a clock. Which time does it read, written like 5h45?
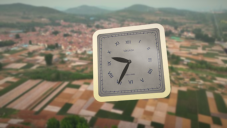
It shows 9h35
